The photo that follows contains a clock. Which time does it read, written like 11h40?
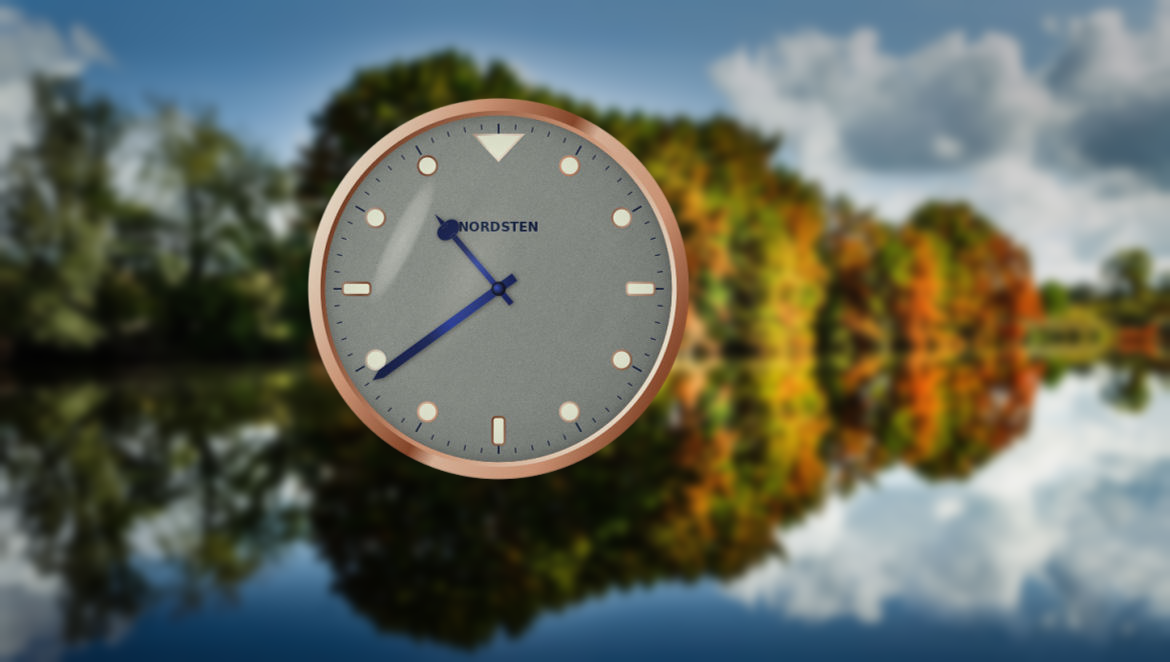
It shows 10h39
